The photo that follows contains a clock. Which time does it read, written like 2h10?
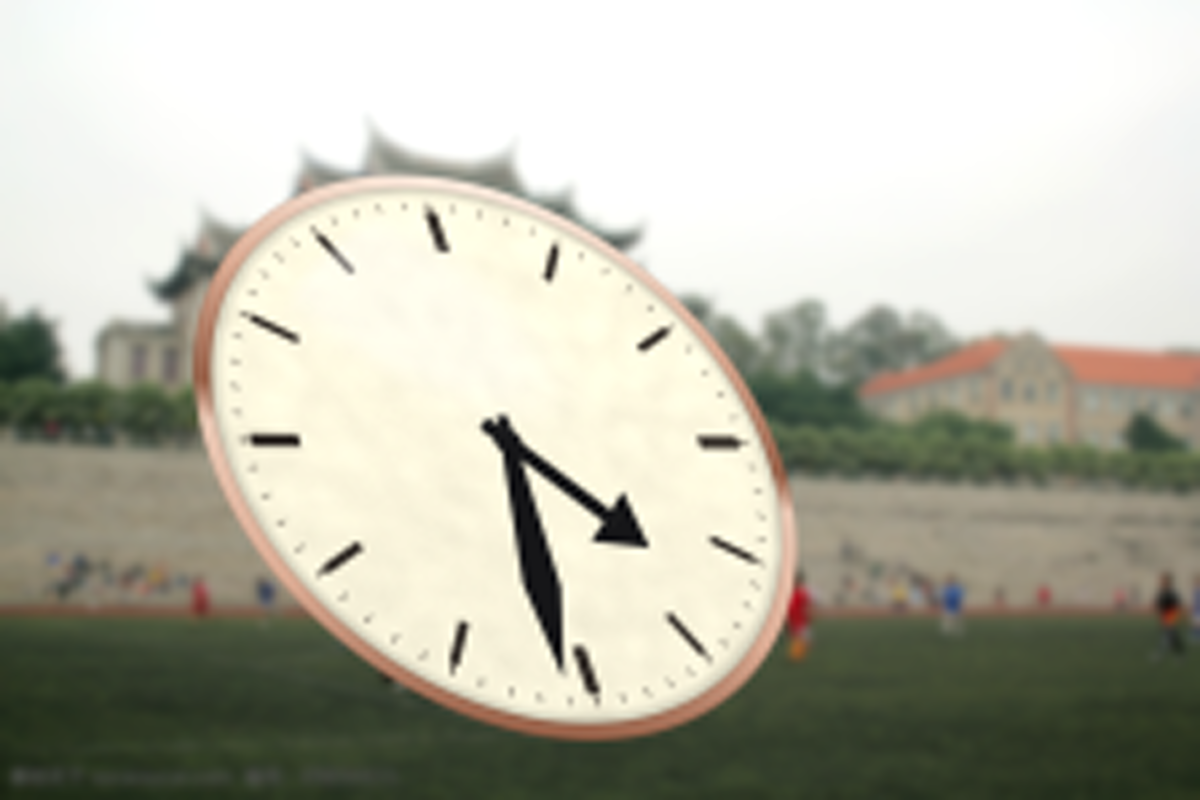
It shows 4h31
